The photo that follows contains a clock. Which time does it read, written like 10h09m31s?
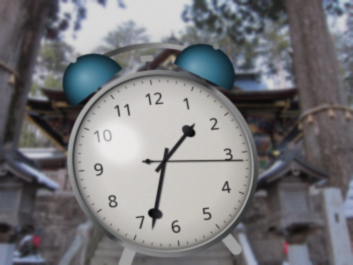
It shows 1h33m16s
